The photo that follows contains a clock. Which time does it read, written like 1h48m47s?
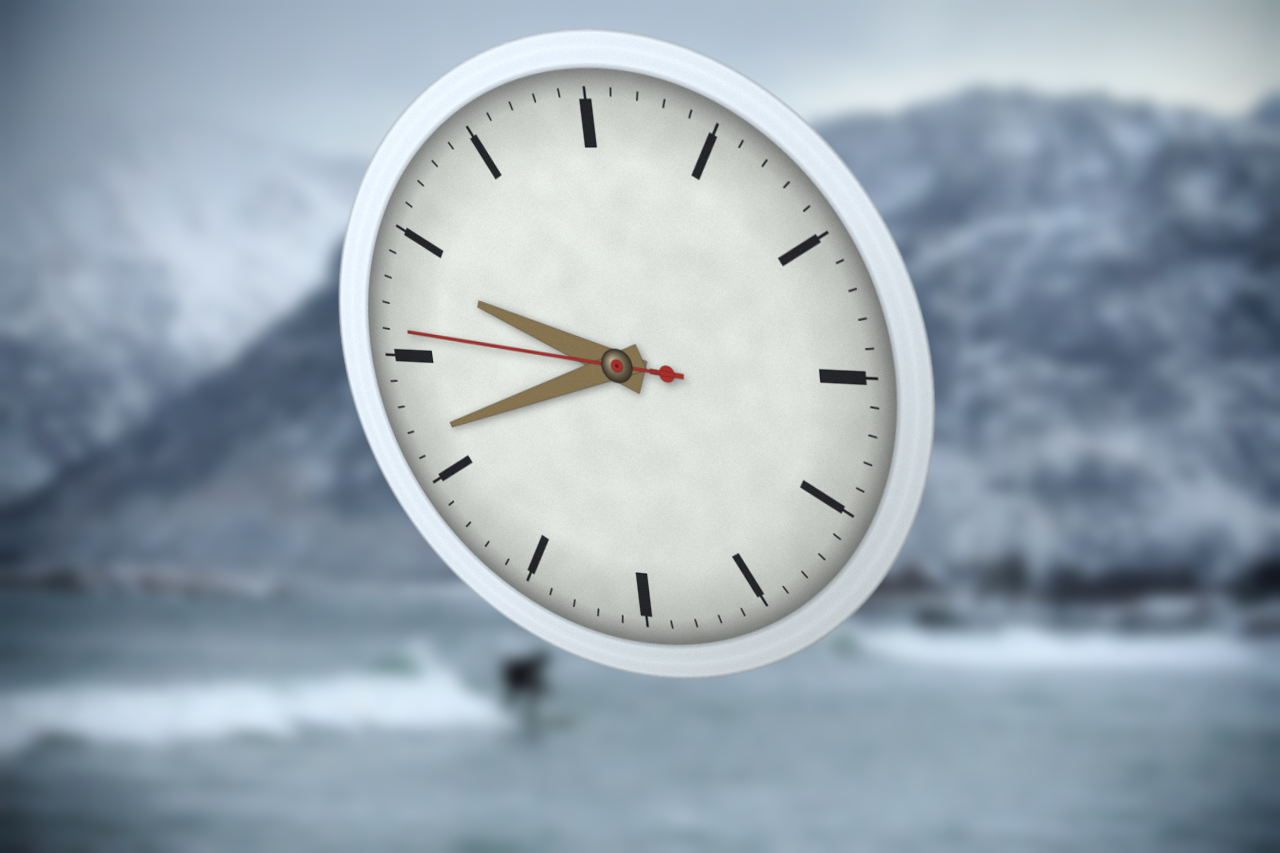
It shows 9h41m46s
